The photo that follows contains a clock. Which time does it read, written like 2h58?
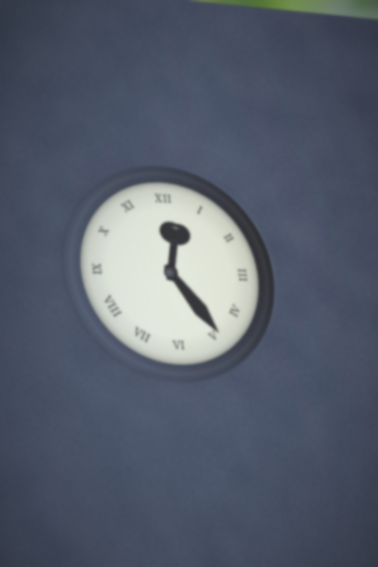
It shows 12h24
